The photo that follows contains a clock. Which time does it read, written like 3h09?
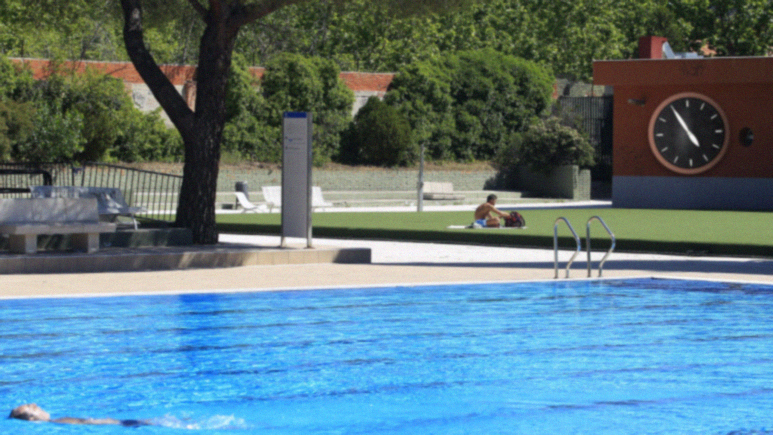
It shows 4h55
